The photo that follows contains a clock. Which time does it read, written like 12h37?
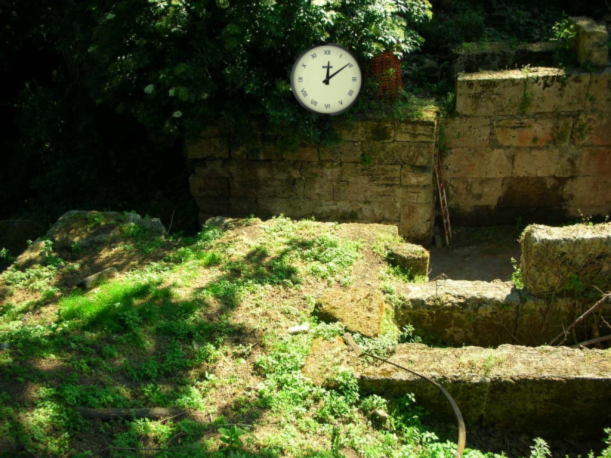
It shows 12h09
